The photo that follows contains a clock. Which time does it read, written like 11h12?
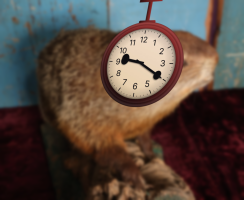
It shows 9h20
